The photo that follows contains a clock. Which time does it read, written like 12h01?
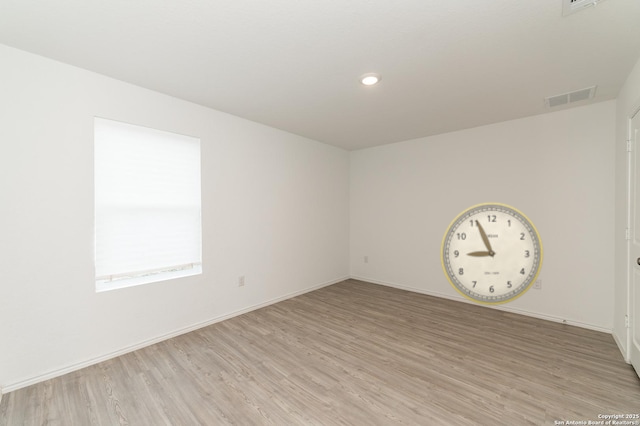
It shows 8h56
